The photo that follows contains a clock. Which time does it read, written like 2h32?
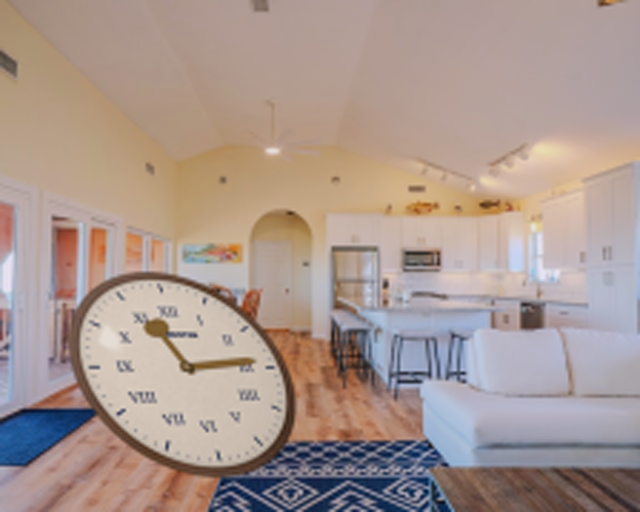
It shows 11h14
